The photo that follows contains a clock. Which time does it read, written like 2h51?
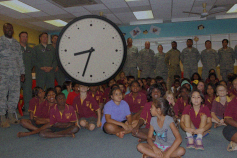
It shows 8h33
